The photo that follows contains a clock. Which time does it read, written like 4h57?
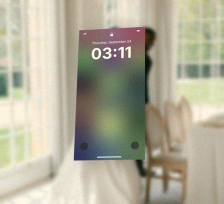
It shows 3h11
